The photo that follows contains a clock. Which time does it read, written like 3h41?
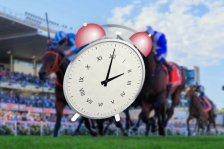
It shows 2h00
